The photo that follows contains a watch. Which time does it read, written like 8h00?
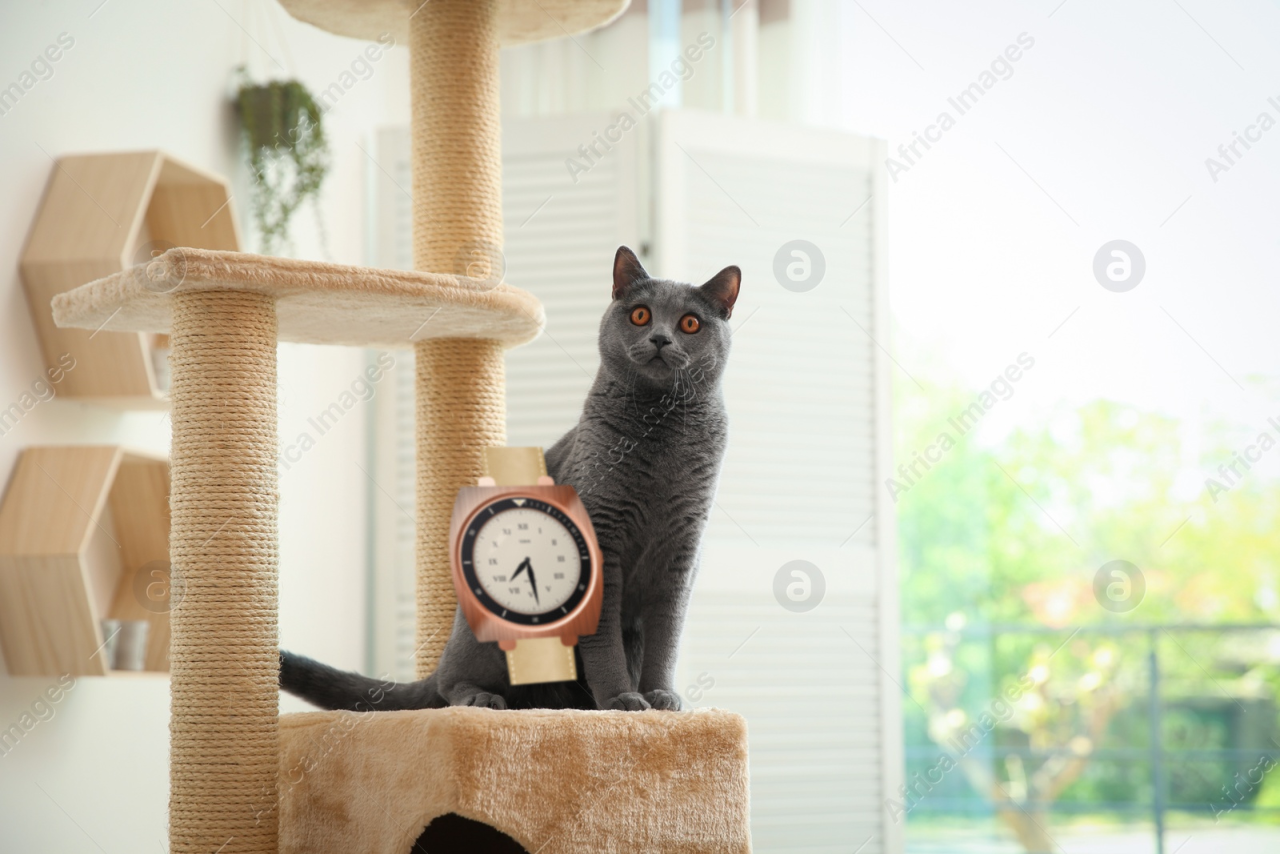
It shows 7h29
